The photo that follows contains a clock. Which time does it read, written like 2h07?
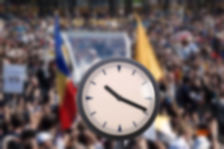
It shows 10h19
